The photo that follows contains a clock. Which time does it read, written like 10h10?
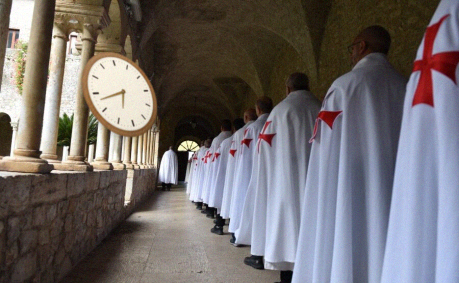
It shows 6h43
